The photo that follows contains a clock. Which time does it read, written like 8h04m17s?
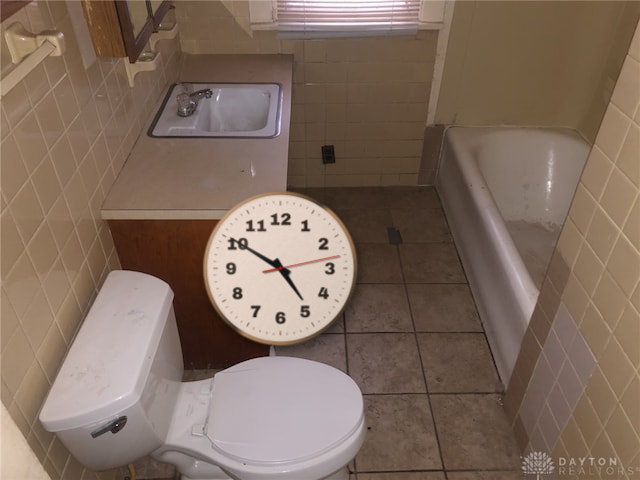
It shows 4h50m13s
